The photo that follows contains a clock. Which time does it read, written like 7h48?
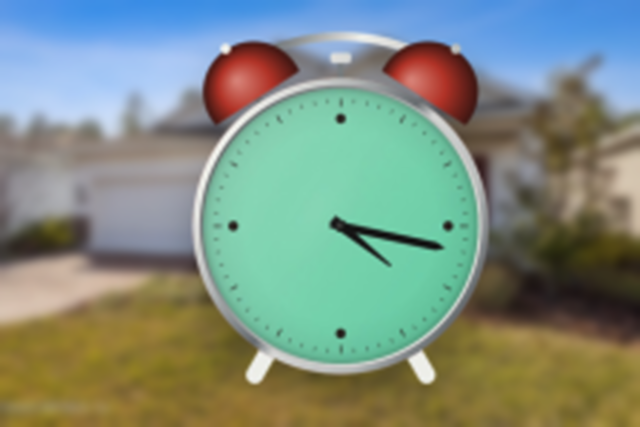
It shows 4h17
